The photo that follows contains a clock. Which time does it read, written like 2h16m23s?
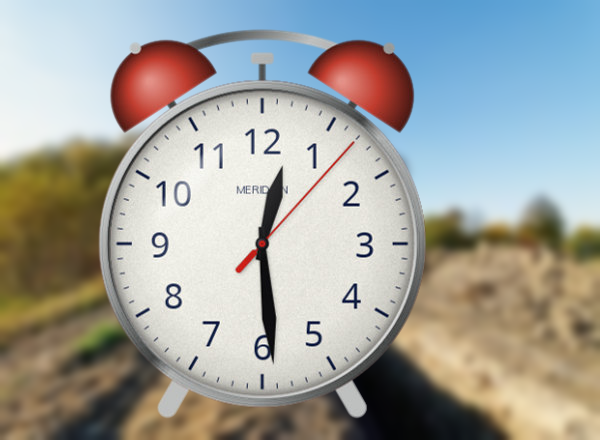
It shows 12h29m07s
